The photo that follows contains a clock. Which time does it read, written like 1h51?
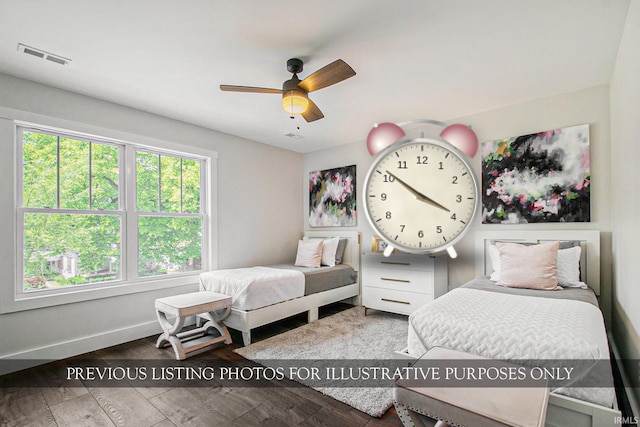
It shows 3h51
